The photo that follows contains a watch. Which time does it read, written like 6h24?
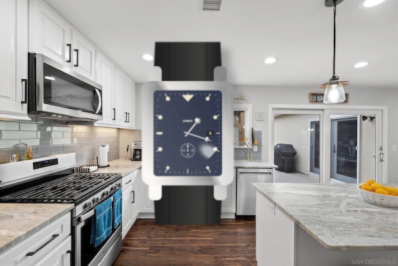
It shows 1h18
